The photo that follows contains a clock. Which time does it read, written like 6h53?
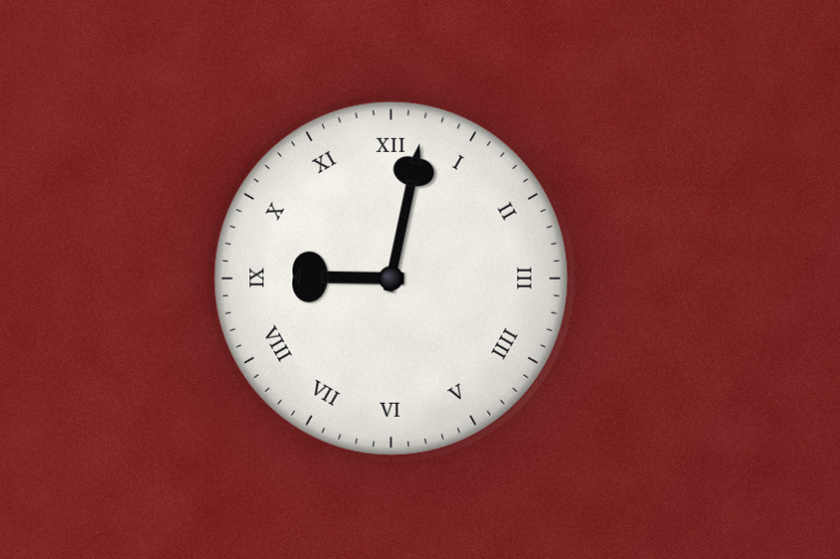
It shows 9h02
